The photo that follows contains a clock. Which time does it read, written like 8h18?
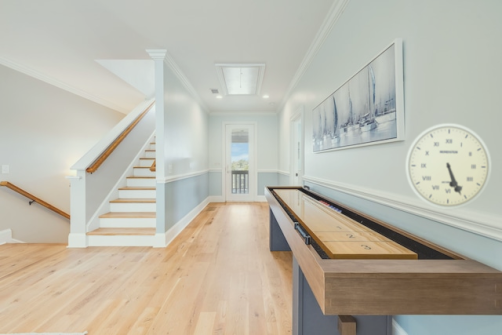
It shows 5h26
